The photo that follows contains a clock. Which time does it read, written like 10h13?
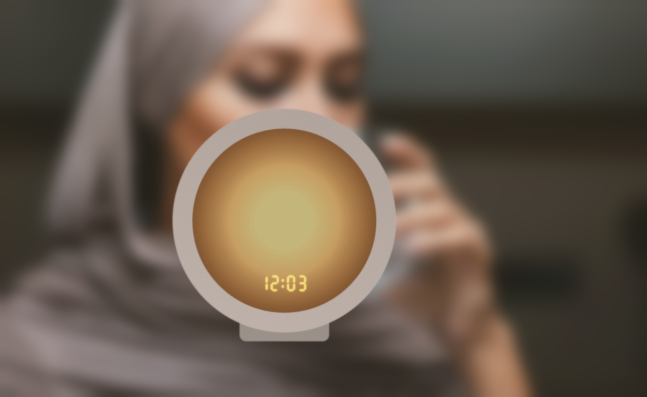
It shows 12h03
